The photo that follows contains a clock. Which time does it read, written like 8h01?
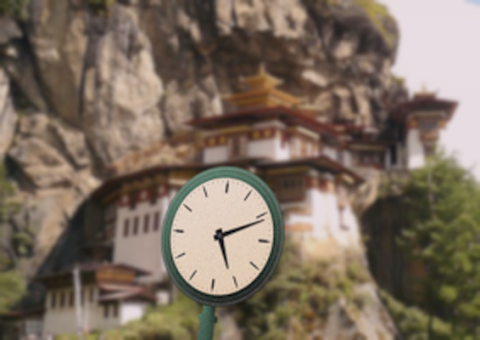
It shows 5h11
